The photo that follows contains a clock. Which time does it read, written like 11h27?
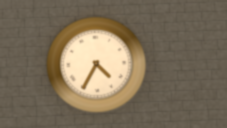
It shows 4h35
